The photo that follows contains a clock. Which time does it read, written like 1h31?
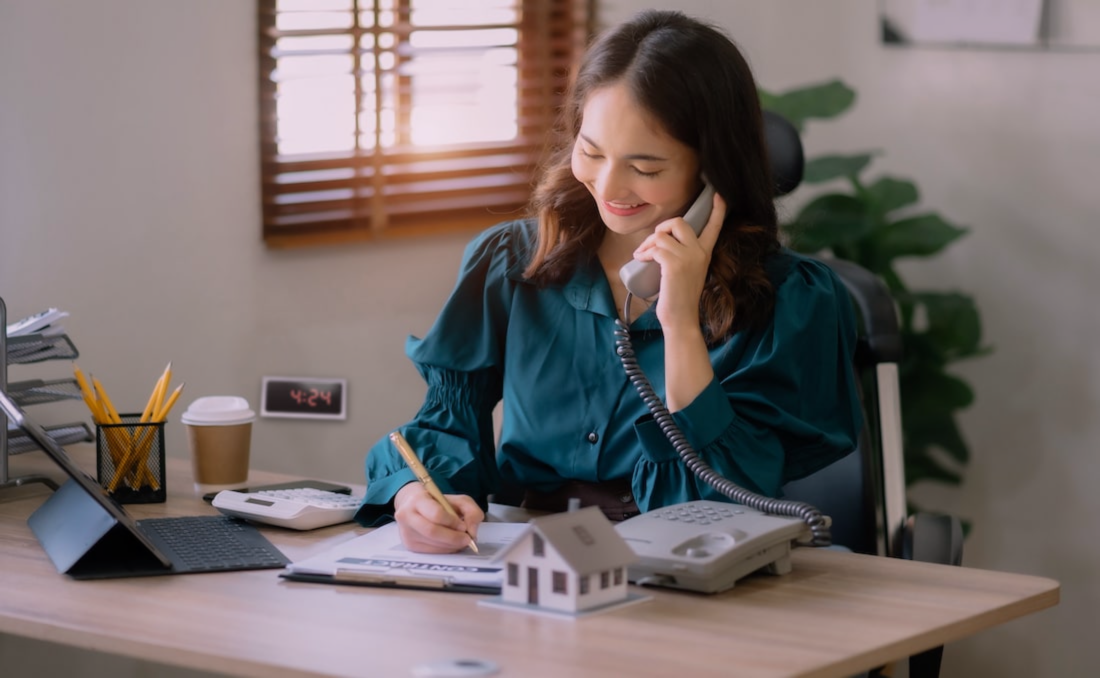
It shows 4h24
